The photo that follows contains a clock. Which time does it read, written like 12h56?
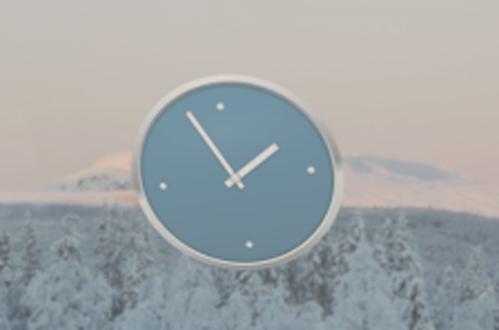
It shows 1h56
